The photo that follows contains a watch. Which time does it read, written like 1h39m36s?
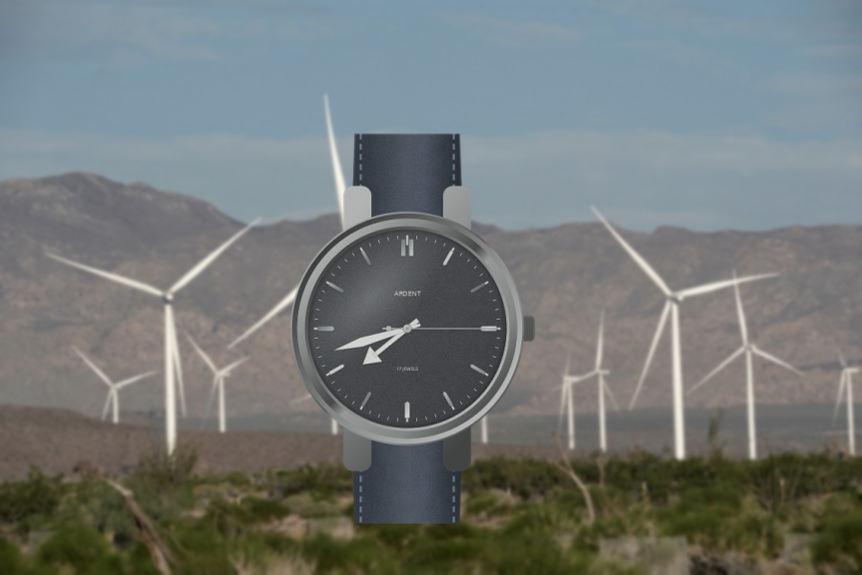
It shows 7h42m15s
